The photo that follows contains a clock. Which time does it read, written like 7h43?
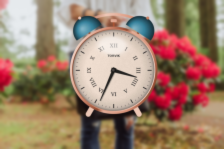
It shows 3h34
